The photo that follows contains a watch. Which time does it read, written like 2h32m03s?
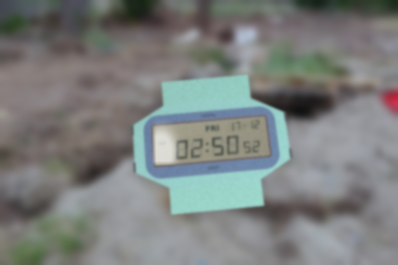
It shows 2h50m52s
